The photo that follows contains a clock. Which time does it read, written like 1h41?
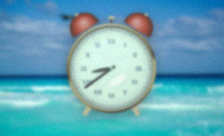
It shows 8h39
